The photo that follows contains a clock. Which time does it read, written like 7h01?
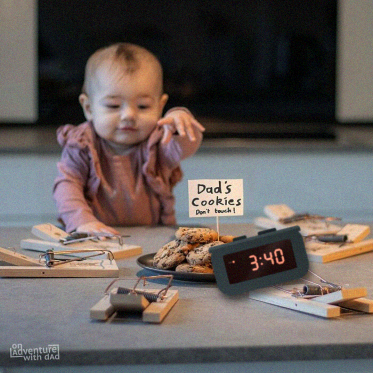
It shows 3h40
